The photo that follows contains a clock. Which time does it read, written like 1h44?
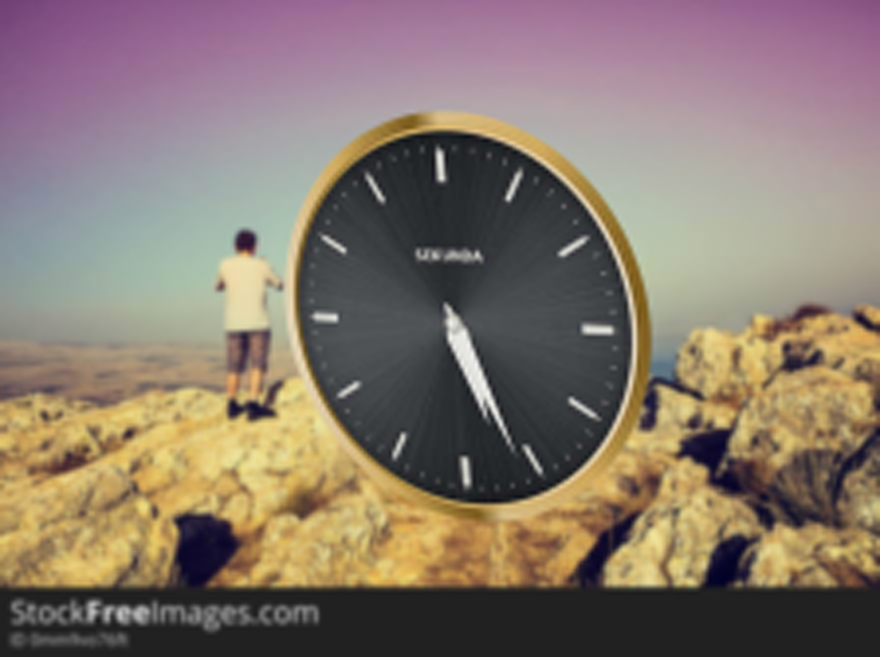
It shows 5h26
